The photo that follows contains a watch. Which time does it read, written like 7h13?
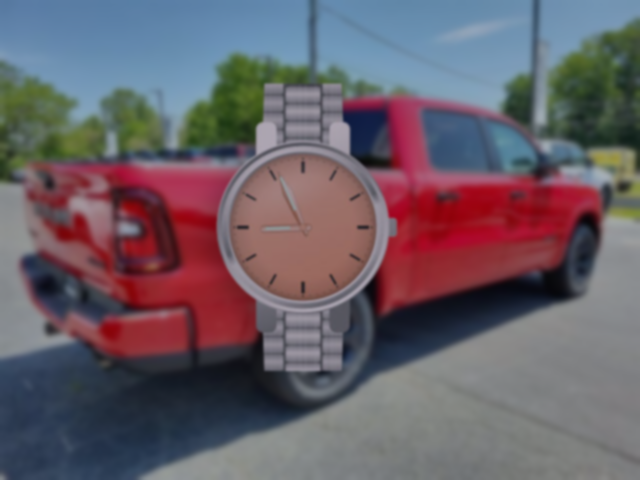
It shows 8h56
